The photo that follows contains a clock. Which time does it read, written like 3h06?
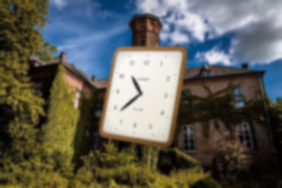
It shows 10h38
